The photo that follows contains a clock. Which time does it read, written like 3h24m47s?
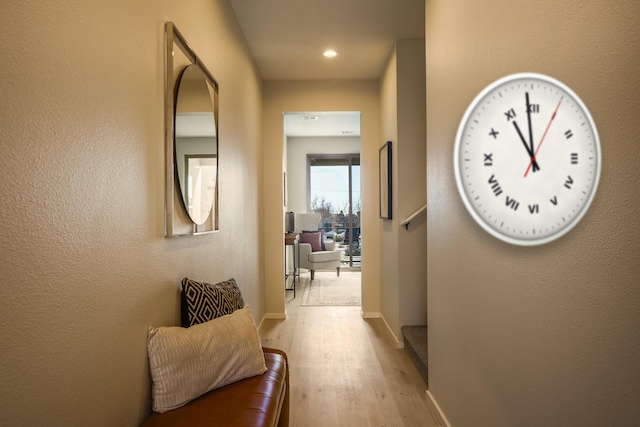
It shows 10h59m05s
